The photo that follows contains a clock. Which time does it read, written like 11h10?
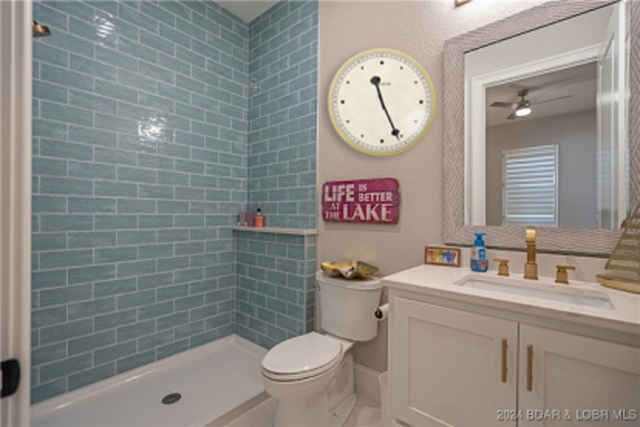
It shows 11h26
